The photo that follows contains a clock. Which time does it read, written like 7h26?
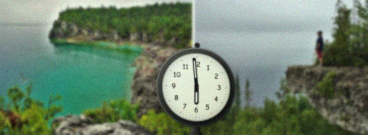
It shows 5h59
